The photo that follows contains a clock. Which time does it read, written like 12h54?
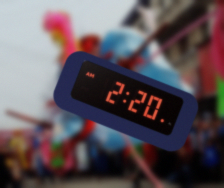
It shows 2h20
